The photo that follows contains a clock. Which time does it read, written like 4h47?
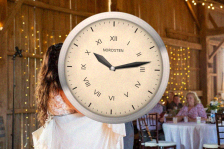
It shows 10h13
